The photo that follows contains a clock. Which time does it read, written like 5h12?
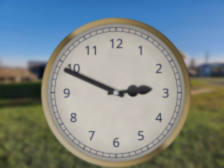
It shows 2h49
